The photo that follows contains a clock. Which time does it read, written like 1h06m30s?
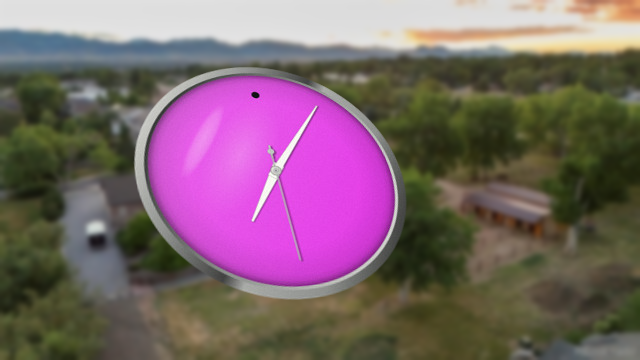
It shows 7h06m30s
